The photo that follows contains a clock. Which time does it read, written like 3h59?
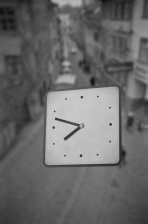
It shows 7h48
